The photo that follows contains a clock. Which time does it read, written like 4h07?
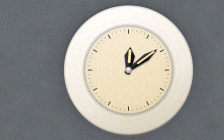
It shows 12h09
